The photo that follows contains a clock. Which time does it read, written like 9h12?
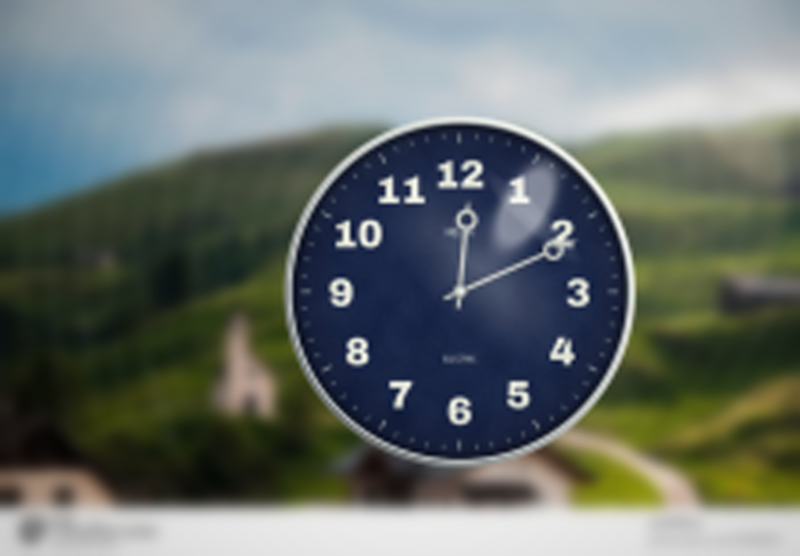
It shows 12h11
